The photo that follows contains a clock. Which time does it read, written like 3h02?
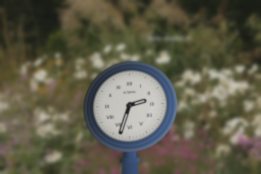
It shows 2h33
